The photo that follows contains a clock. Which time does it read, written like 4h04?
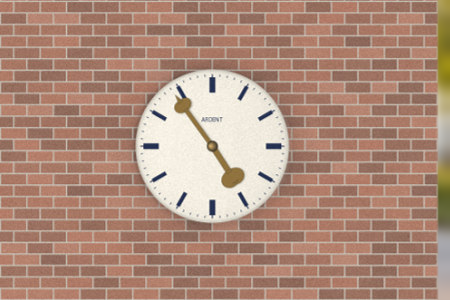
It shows 4h54
